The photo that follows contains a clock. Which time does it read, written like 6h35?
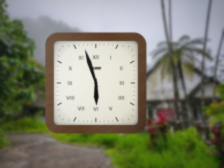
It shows 5h57
